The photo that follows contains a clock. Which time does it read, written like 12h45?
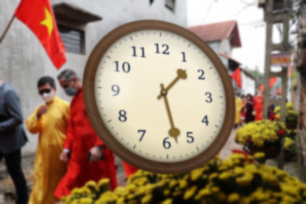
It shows 1h28
